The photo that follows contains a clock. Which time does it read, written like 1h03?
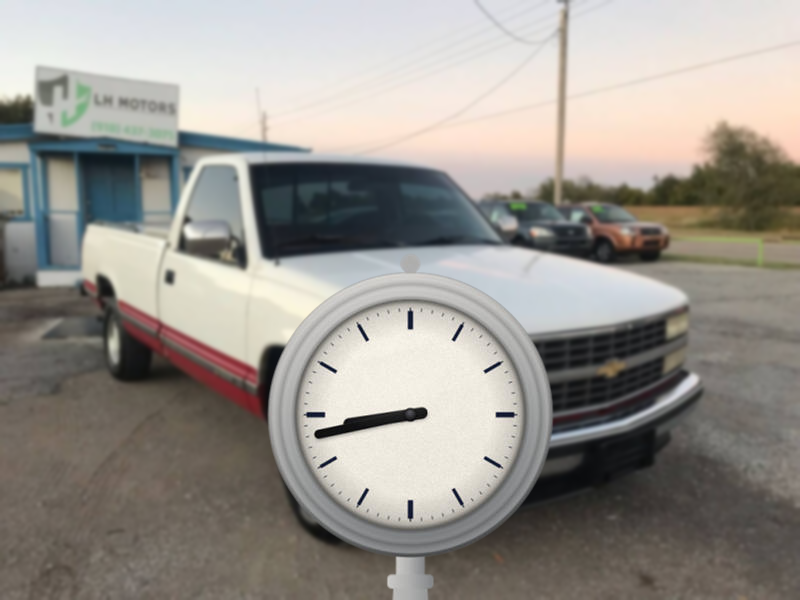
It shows 8h43
